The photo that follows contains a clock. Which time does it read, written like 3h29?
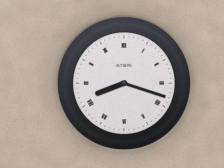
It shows 8h18
